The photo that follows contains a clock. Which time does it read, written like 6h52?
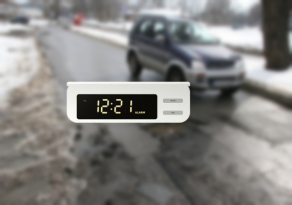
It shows 12h21
